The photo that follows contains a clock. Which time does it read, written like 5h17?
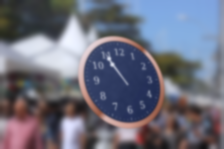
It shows 10h55
